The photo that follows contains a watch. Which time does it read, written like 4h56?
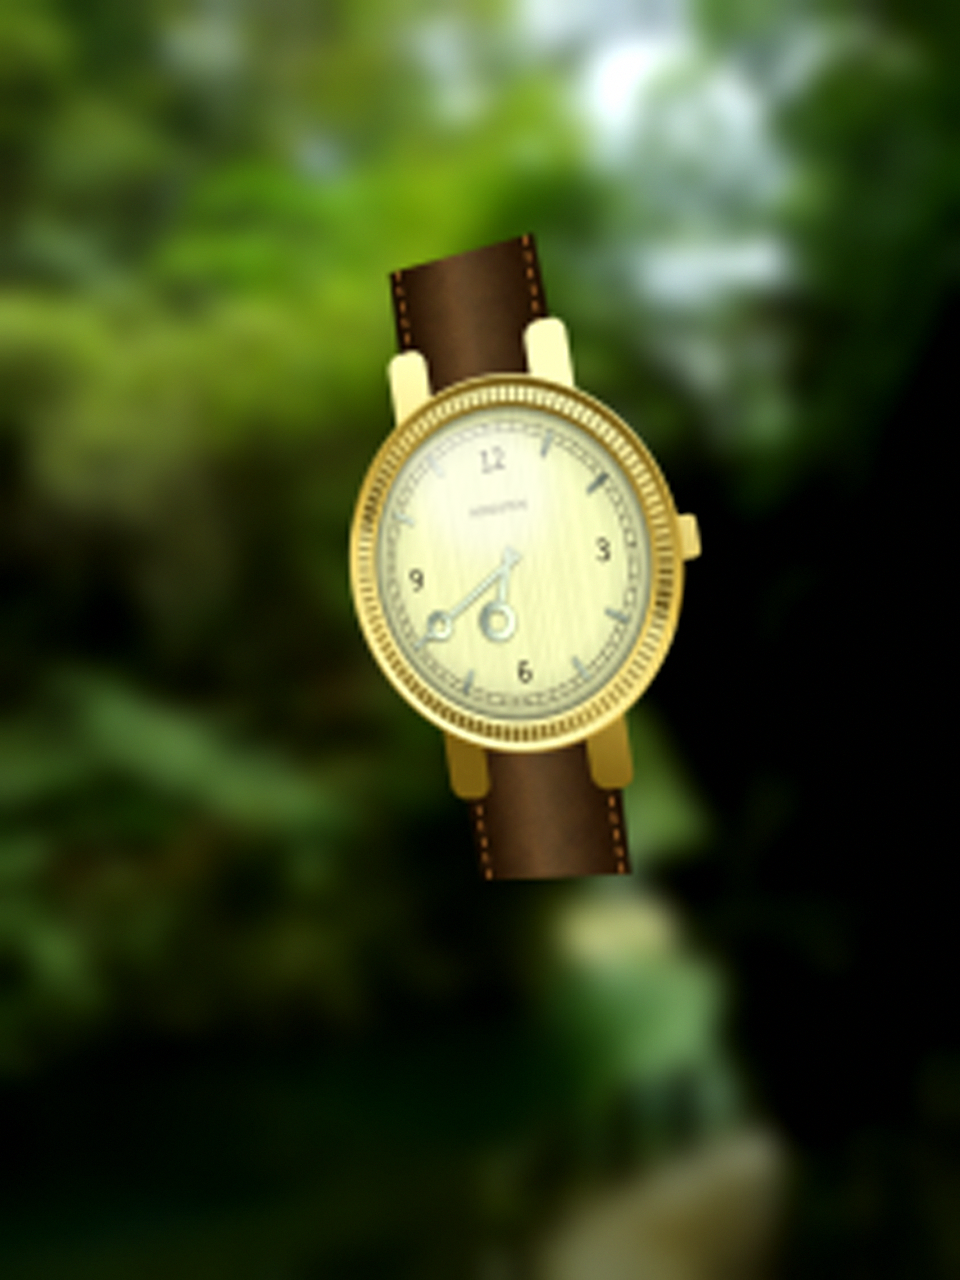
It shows 6h40
